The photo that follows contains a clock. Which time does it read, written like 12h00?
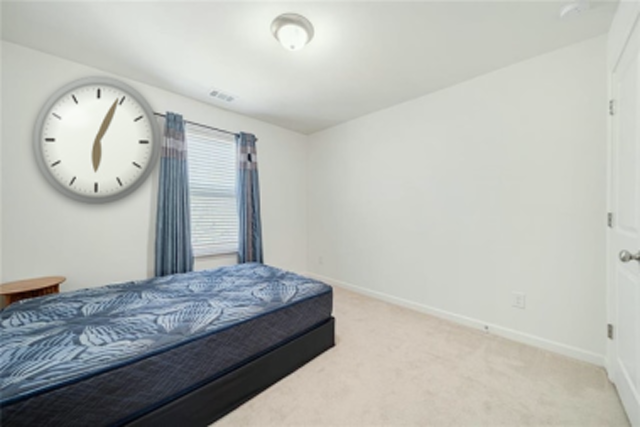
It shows 6h04
